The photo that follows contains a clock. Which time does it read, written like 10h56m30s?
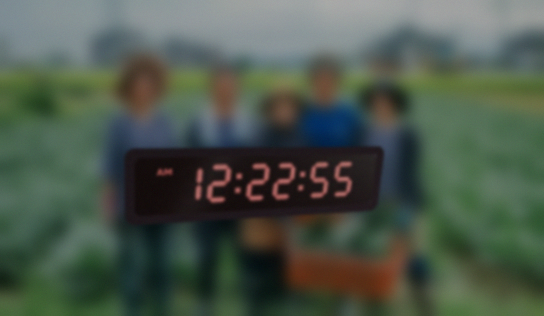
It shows 12h22m55s
